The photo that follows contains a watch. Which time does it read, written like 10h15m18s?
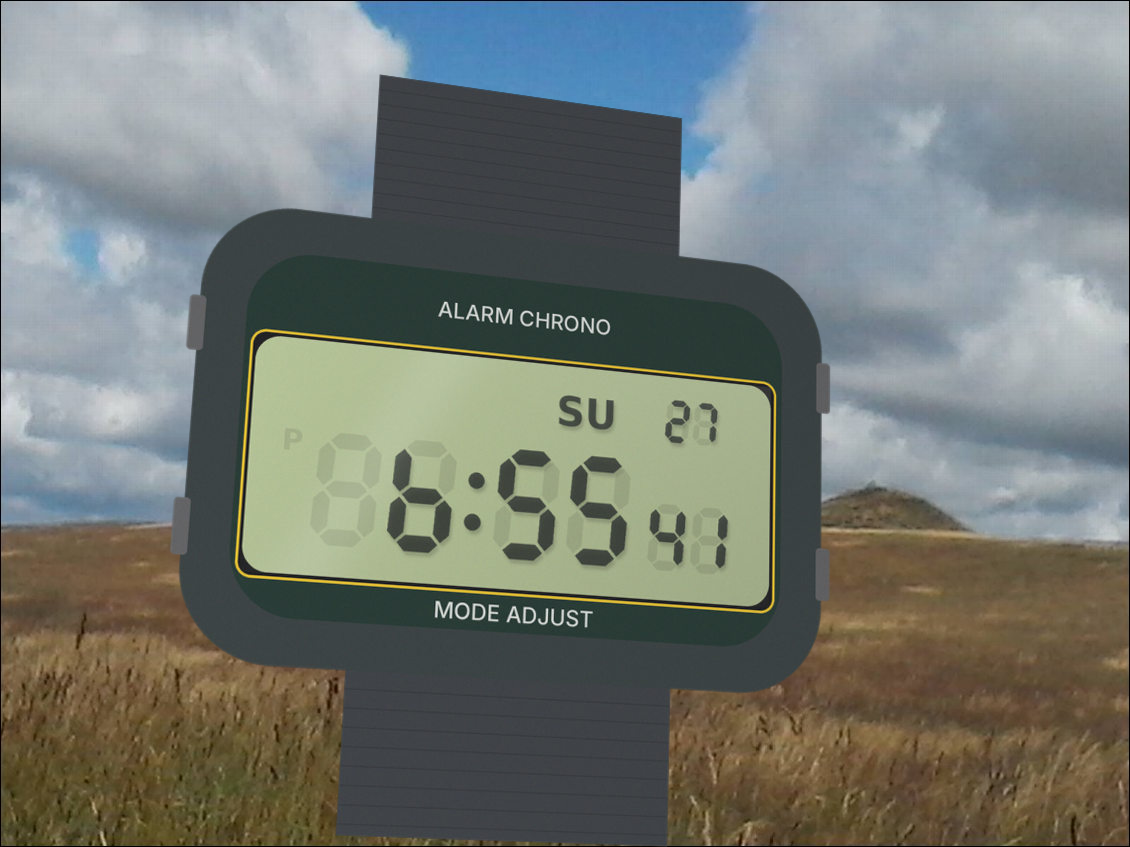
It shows 6h55m41s
